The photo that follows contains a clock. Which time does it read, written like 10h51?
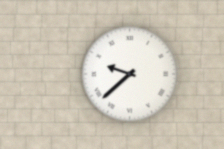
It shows 9h38
